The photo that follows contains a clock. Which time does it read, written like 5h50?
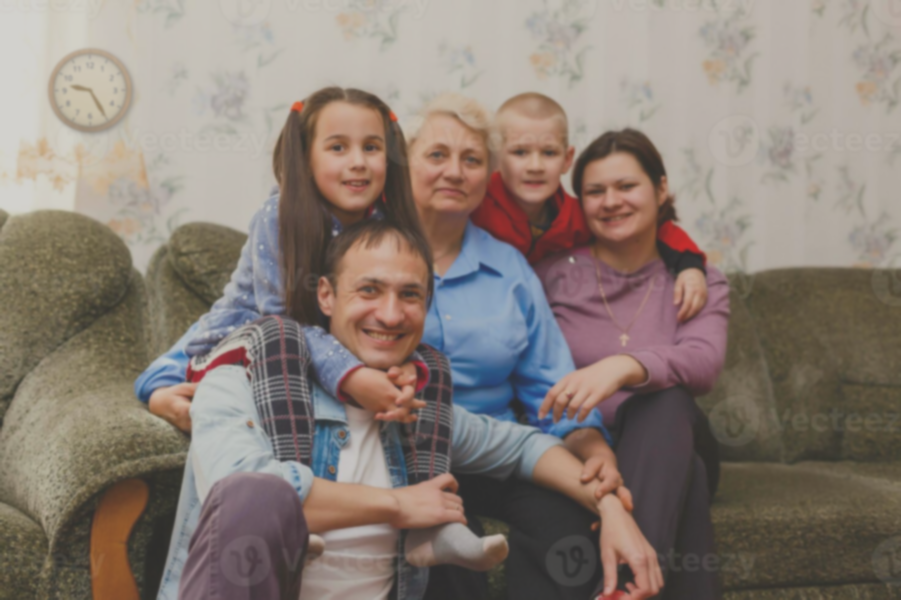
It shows 9h25
